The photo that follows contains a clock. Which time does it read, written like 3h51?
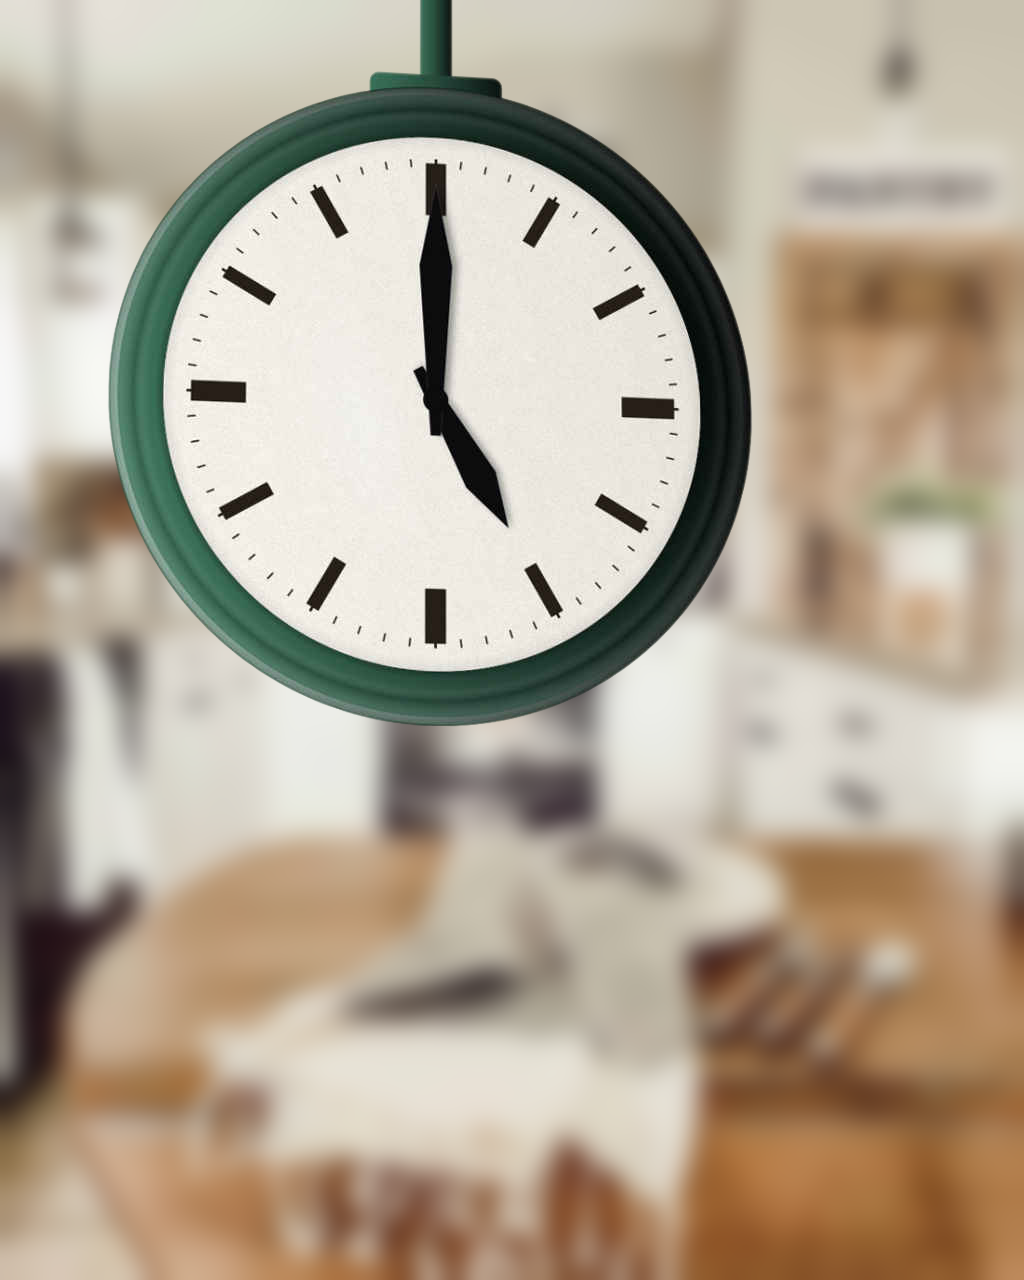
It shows 5h00
